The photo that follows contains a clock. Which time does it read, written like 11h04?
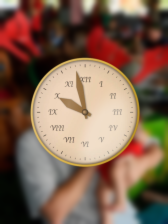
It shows 9h58
